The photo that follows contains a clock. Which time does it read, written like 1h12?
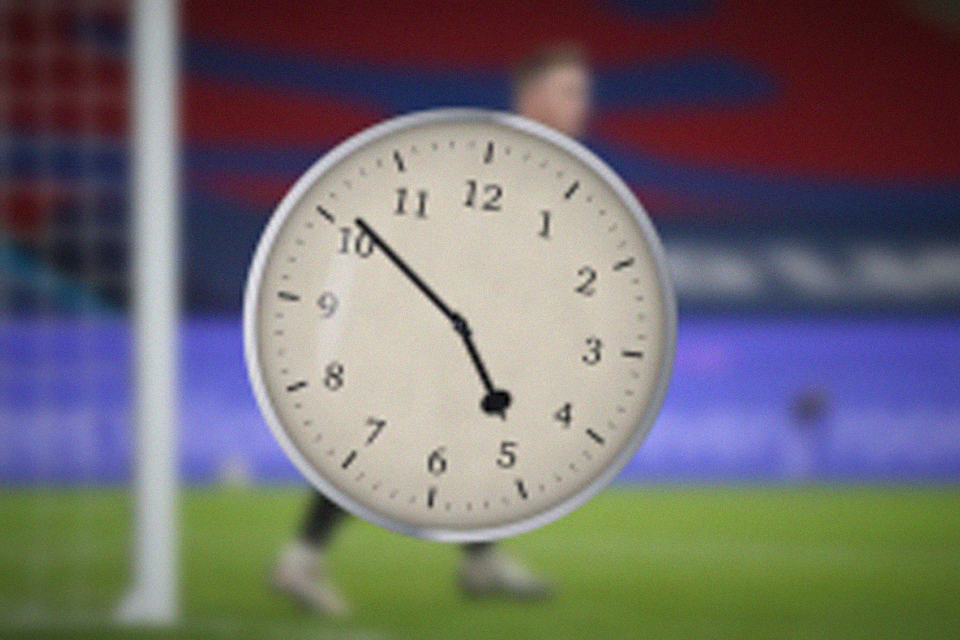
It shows 4h51
